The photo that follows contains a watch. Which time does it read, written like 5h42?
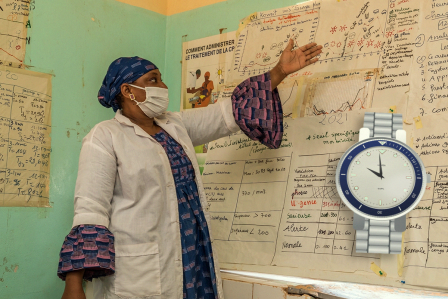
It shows 9h59
